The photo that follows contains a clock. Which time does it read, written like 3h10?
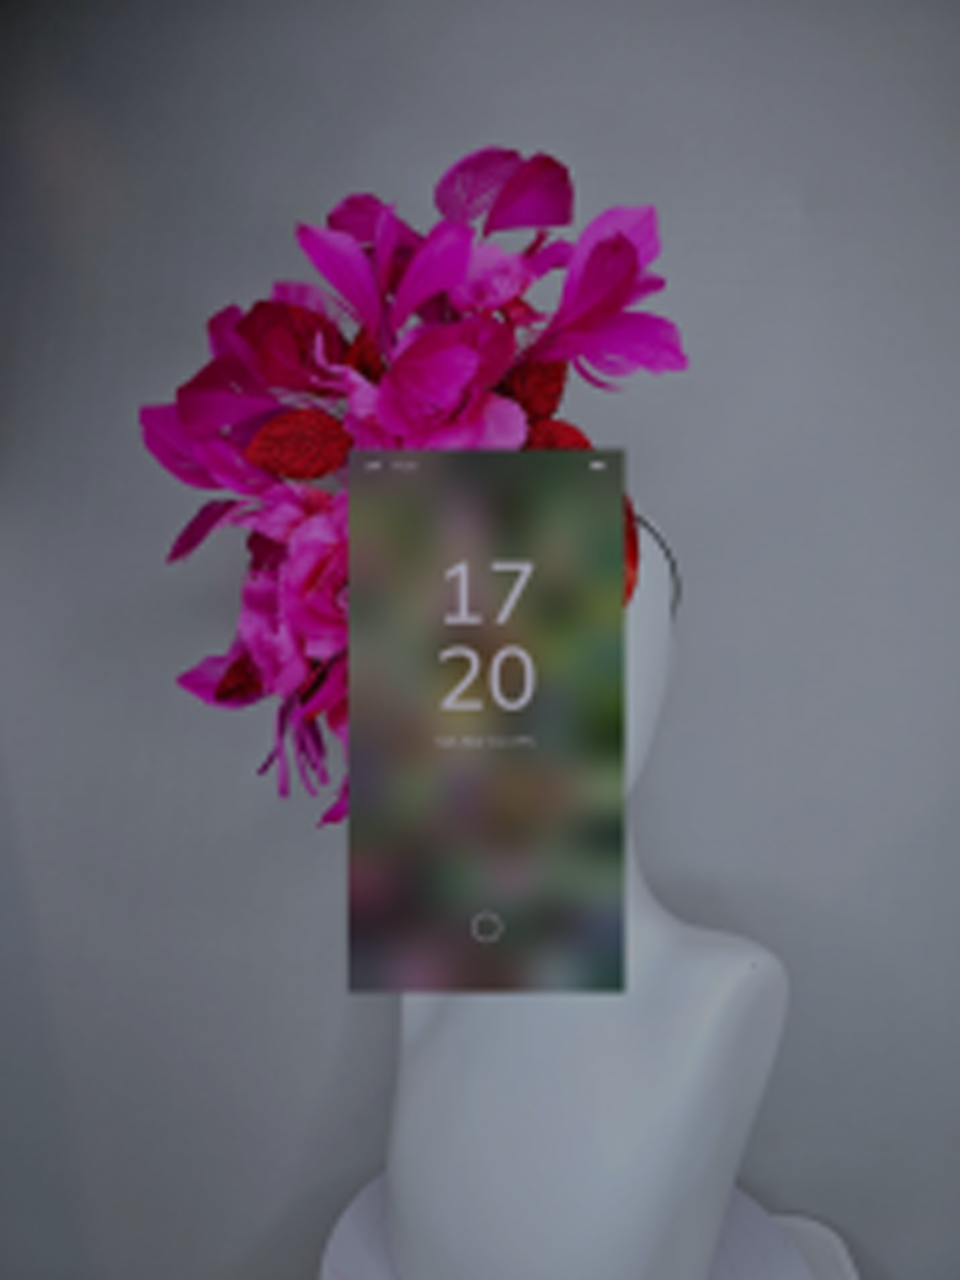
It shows 17h20
